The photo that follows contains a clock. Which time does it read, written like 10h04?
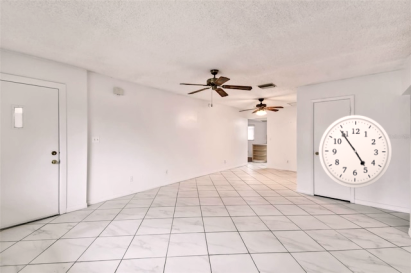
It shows 4h54
